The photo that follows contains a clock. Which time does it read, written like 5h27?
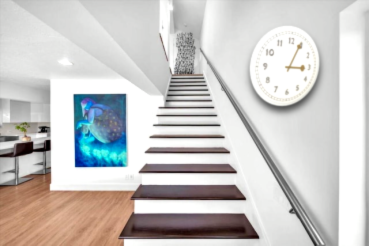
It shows 3h04
